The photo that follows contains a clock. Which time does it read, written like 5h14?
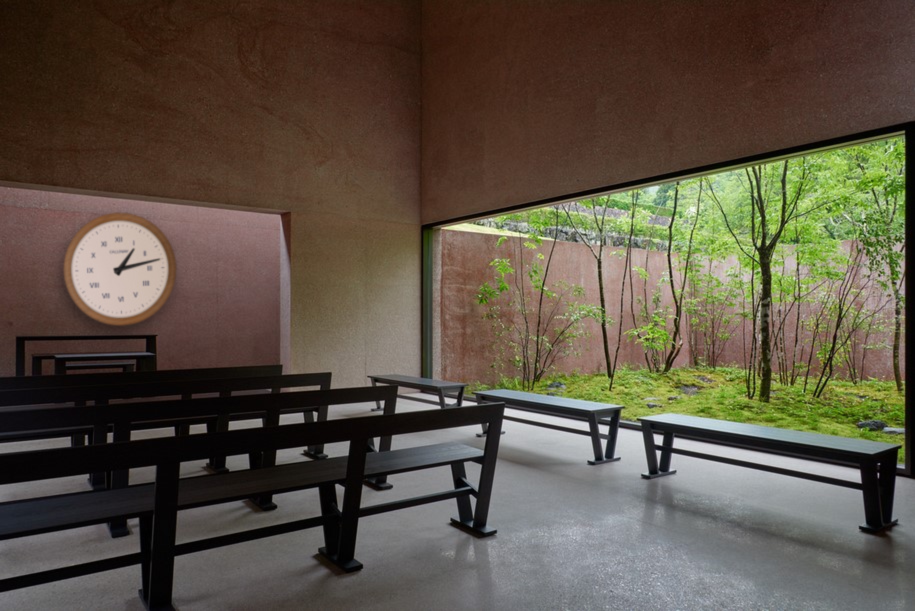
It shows 1h13
